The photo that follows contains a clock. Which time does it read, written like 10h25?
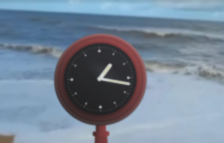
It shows 1h17
